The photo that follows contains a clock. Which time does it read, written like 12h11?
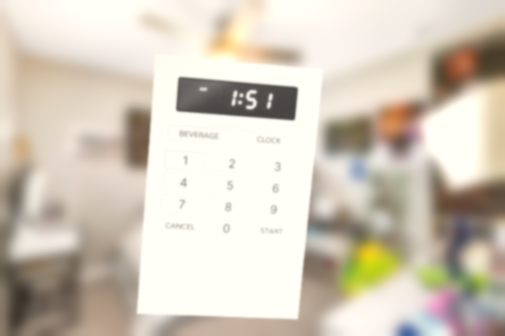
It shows 1h51
